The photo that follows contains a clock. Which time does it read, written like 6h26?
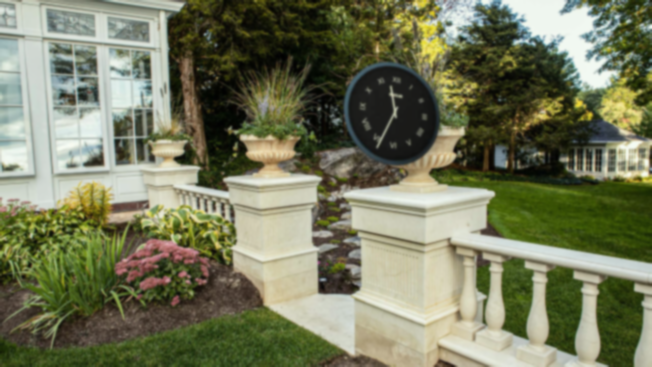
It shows 11h34
